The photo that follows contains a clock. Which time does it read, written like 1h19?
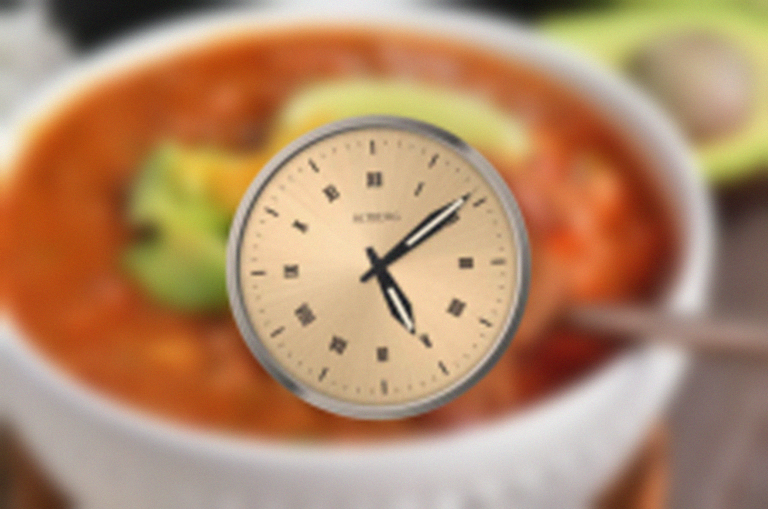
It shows 5h09
